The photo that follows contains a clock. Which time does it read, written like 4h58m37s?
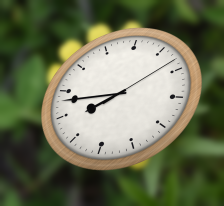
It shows 7h43m08s
